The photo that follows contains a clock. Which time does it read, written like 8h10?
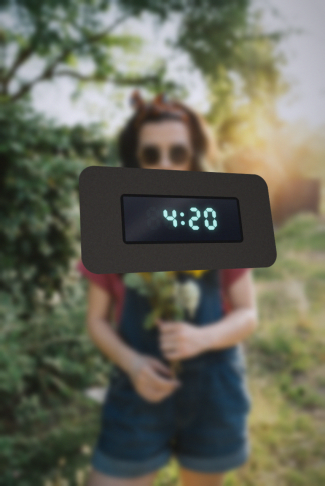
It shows 4h20
